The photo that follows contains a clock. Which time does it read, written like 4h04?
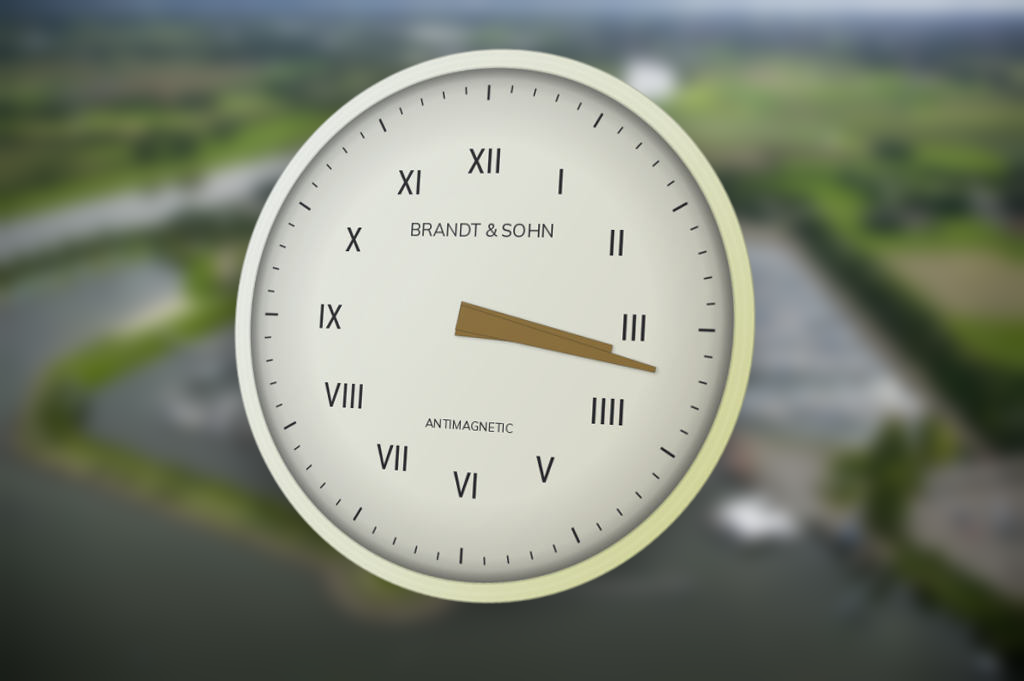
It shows 3h17
